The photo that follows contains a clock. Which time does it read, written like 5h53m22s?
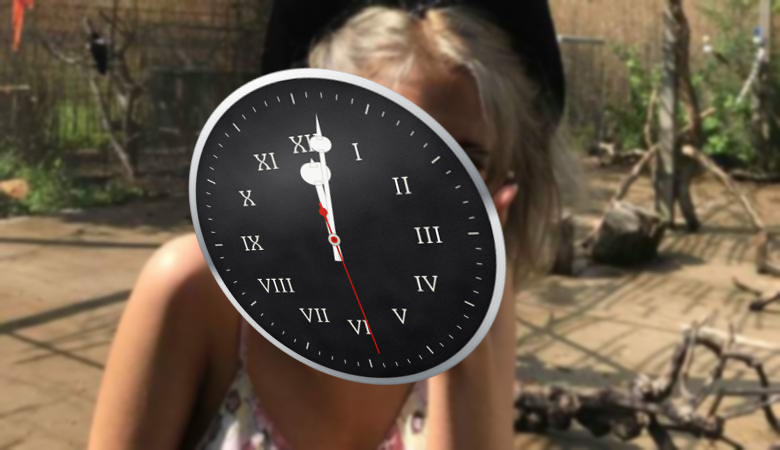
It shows 12h01m29s
